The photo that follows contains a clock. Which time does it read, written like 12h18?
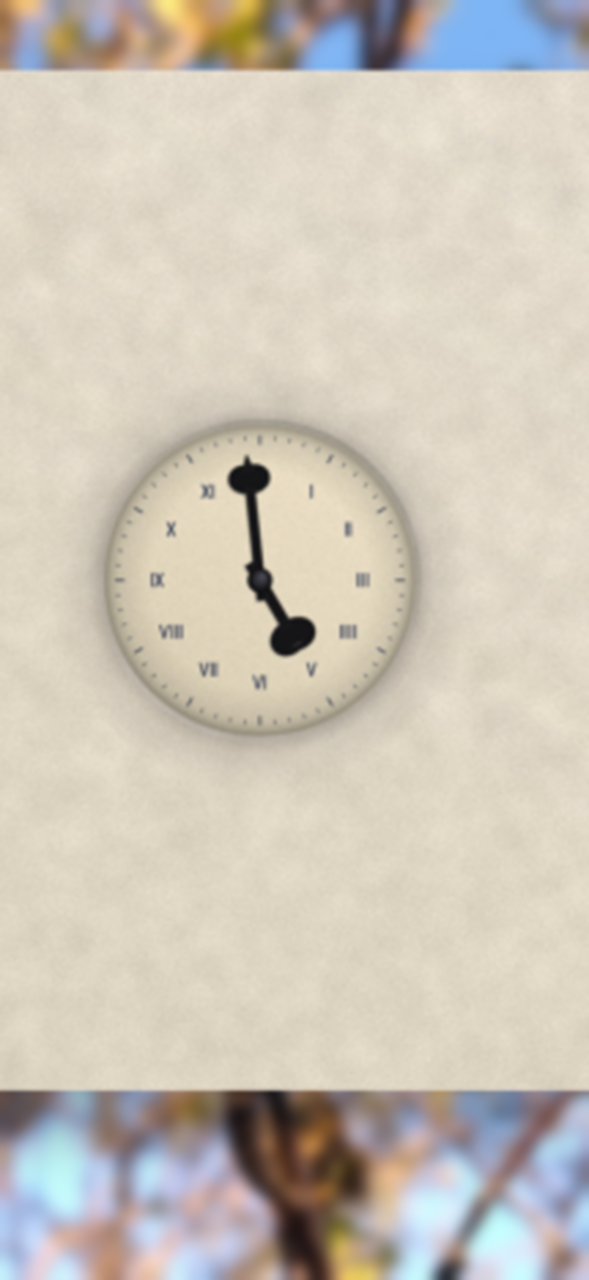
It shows 4h59
